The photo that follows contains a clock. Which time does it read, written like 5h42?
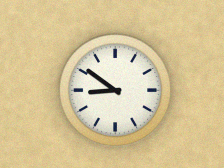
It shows 8h51
